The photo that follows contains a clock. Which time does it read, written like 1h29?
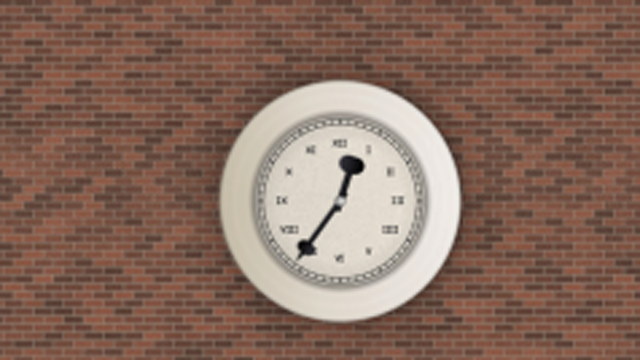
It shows 12h36
